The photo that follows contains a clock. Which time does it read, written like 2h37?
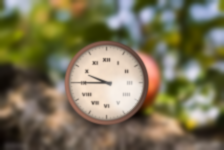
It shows 9h45
